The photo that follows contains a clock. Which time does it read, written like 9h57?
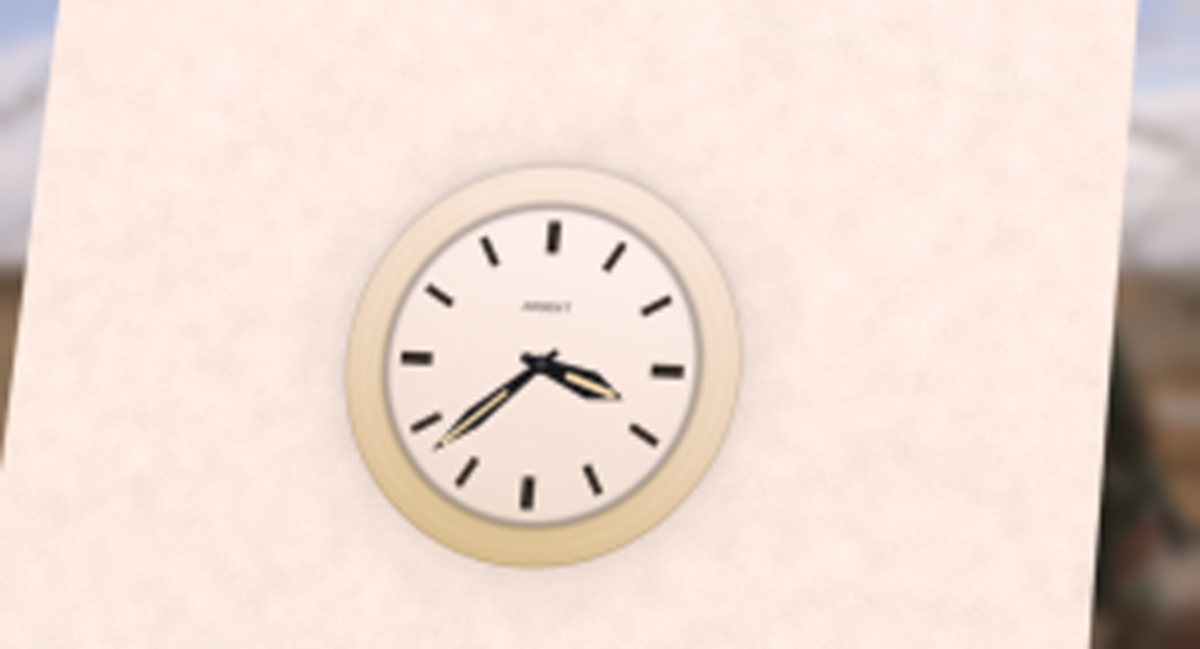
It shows 3h38
